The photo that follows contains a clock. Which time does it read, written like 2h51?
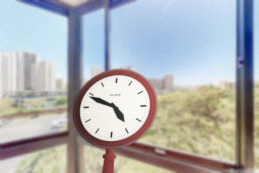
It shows 4h49
